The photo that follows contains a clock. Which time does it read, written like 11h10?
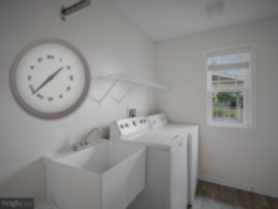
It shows 1h38
